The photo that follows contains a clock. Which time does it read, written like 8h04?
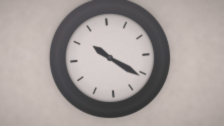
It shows 10h21
